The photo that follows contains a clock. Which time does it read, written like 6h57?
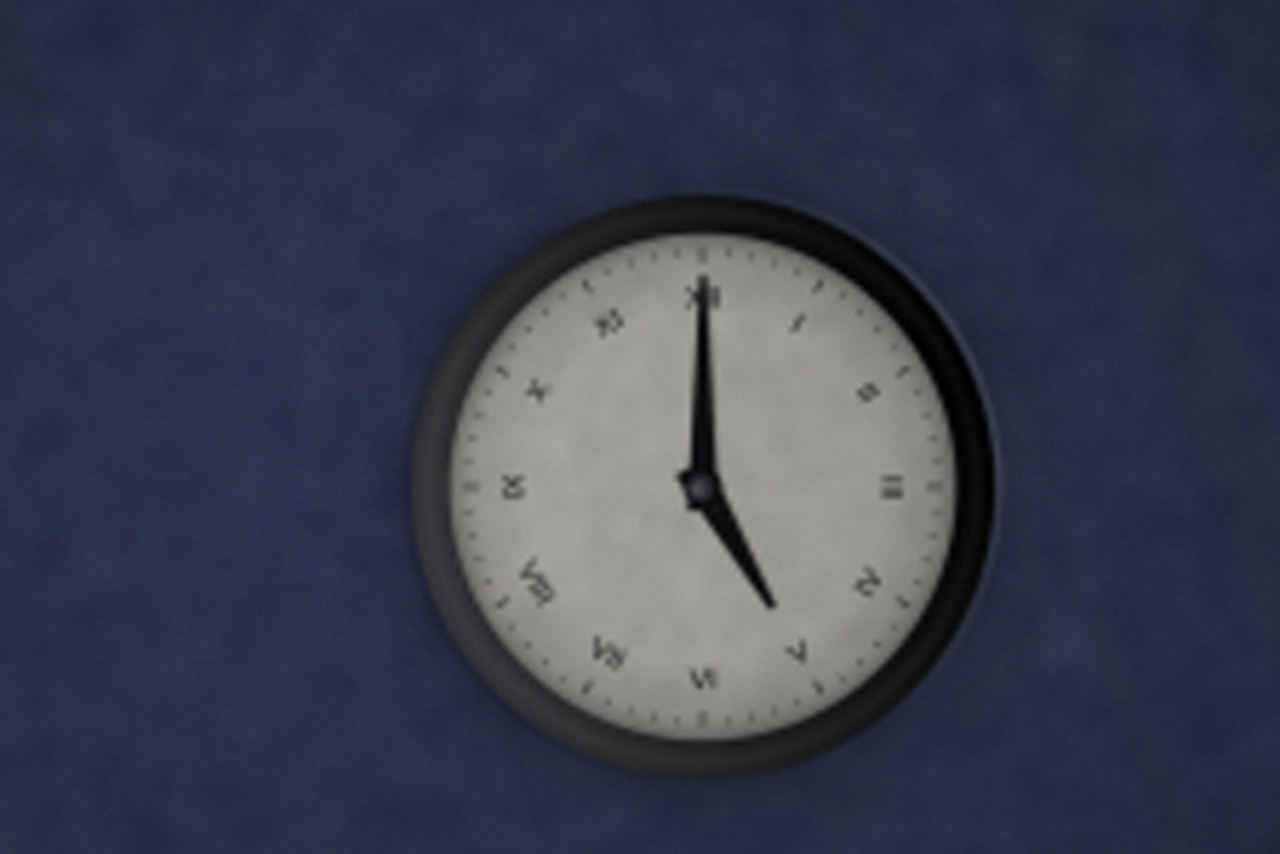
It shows 5h00
